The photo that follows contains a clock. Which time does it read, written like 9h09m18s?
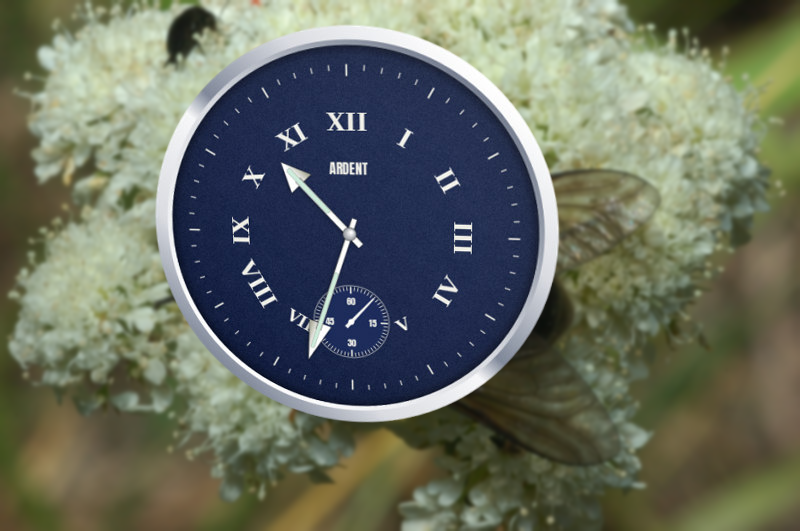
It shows 10h33m07s
